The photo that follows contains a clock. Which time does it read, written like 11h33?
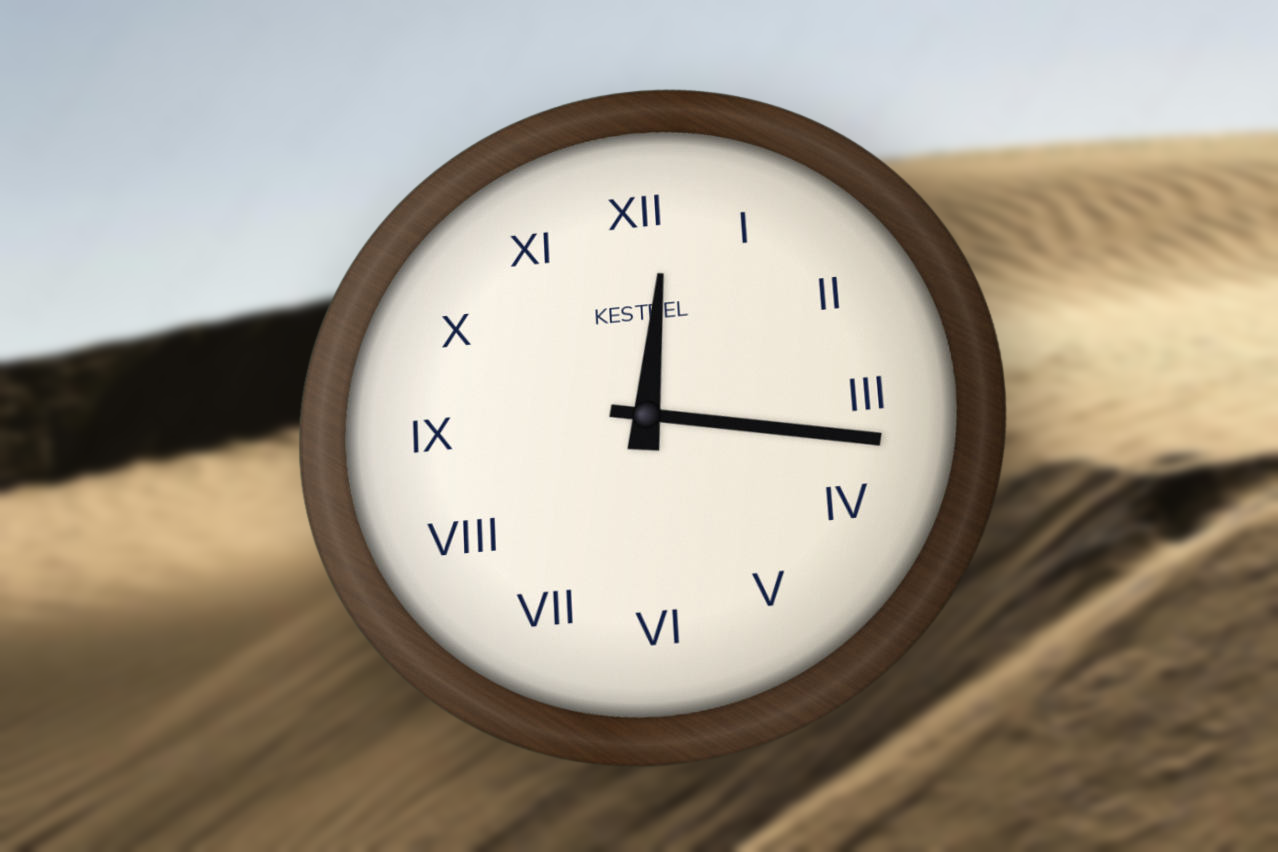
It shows 12h17
